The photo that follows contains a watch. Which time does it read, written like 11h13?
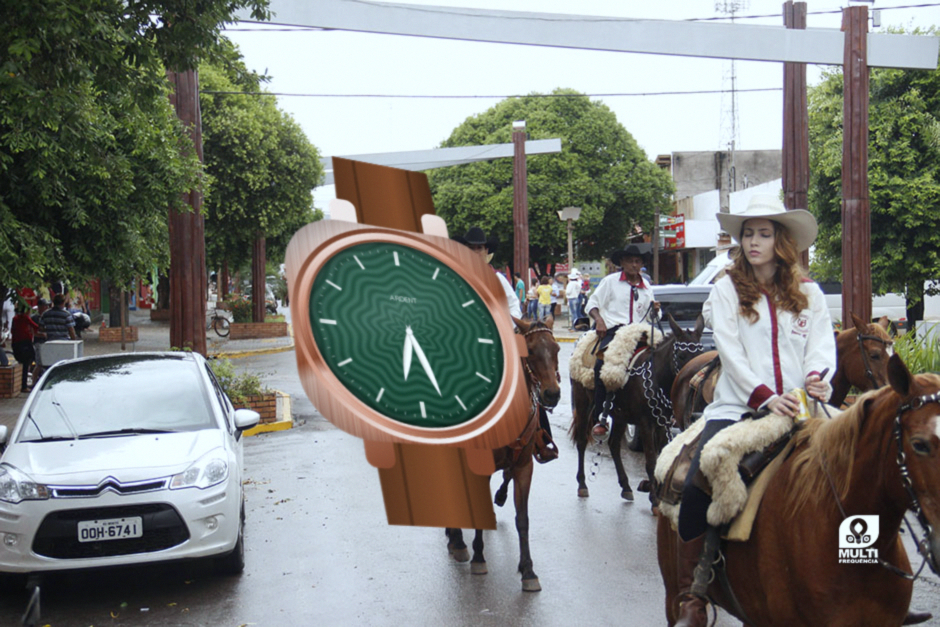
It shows 6h27
